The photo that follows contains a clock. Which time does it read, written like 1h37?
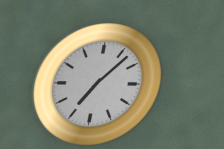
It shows 7h07
